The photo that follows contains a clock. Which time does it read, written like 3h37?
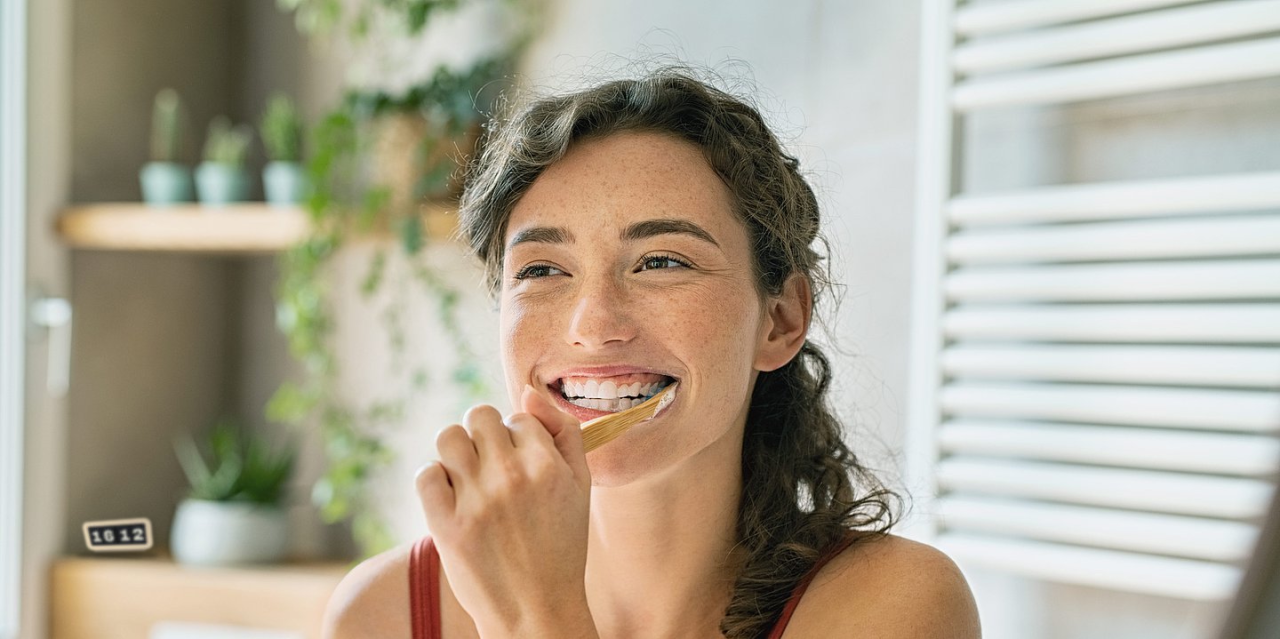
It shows 16h12
